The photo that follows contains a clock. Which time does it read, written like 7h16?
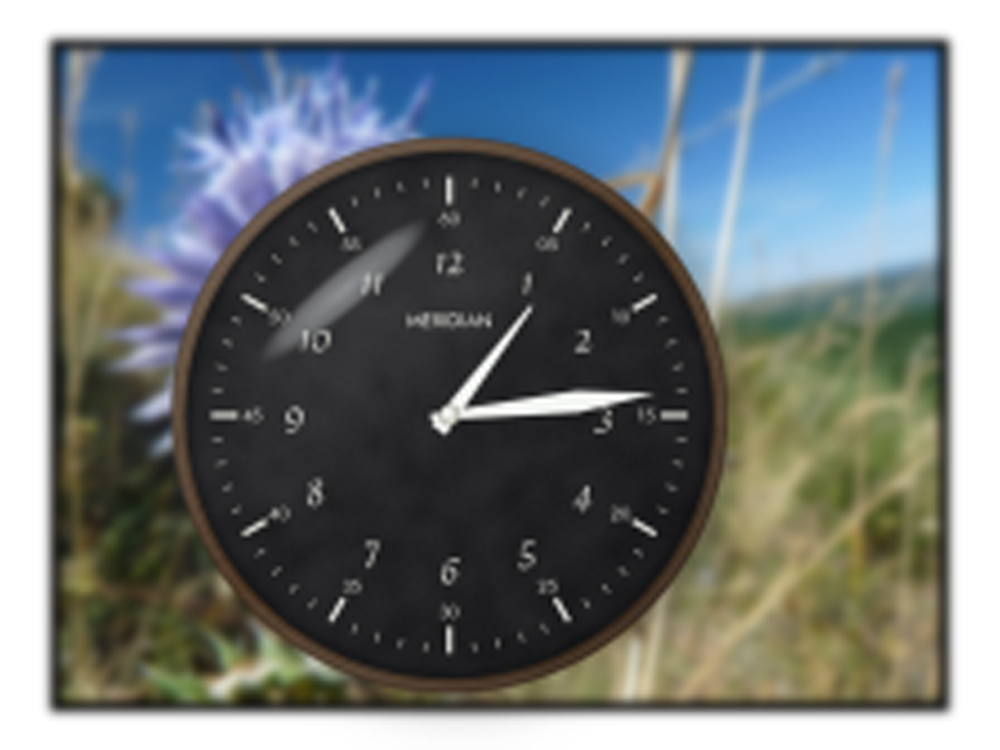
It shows 1h14
